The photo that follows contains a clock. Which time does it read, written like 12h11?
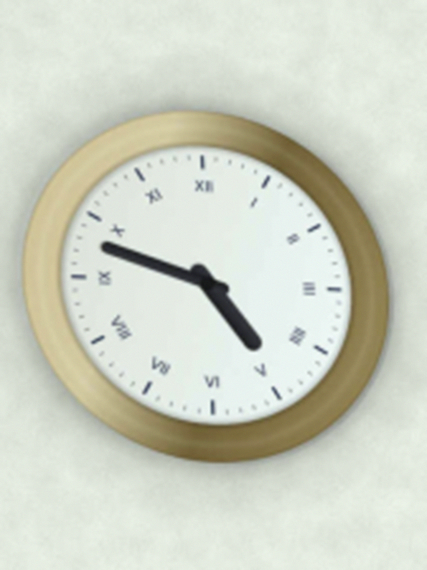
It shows 4h48
